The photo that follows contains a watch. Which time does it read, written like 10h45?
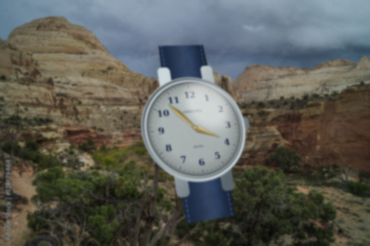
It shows 3h53
